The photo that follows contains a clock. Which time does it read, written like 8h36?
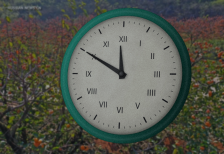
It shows 11h50
